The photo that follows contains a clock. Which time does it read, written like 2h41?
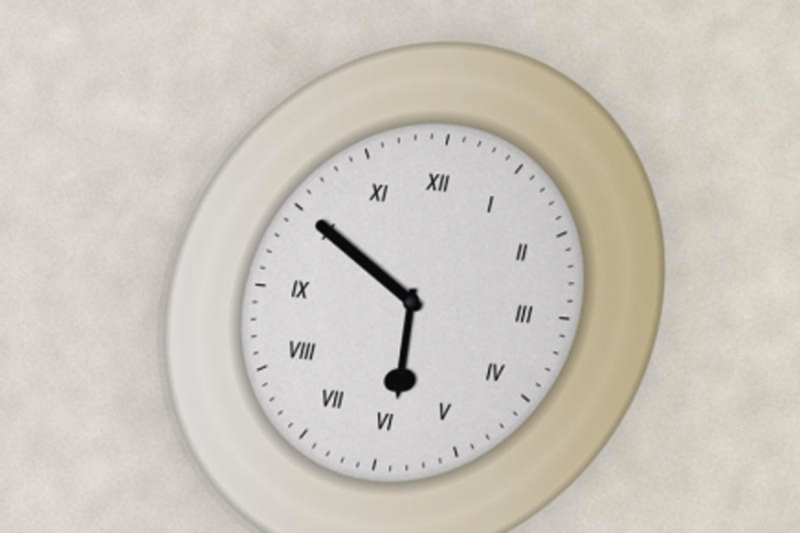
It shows 5h50
